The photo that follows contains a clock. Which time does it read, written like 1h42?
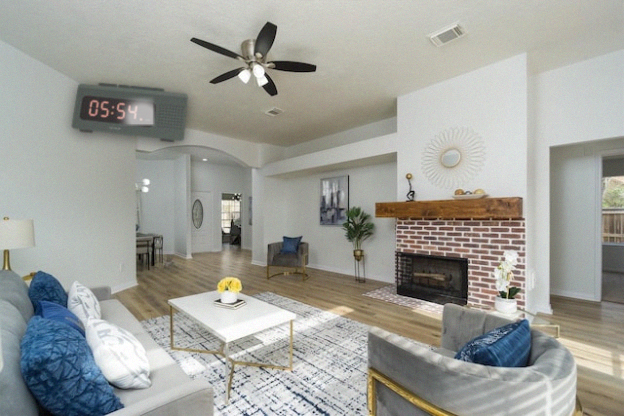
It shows 5h54
